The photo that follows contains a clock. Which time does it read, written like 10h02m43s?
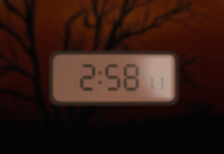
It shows 2h58m11s
